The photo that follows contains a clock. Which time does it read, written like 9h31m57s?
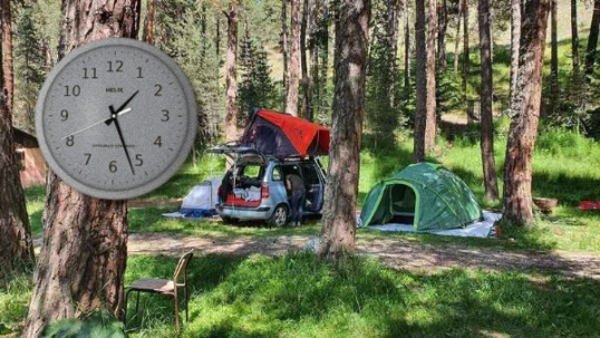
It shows 1h26m41s
